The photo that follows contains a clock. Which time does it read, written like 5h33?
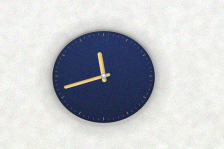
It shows 11h42
